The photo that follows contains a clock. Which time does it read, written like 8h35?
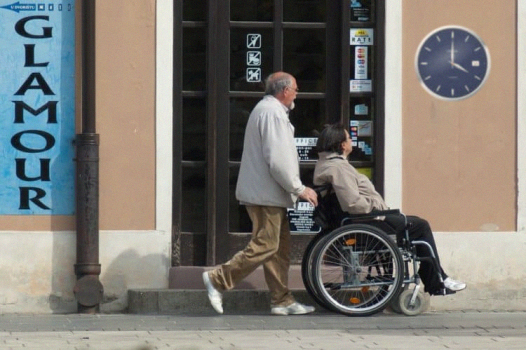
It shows 4h00
